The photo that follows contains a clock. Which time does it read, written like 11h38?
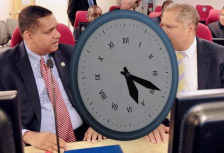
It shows 5h19
